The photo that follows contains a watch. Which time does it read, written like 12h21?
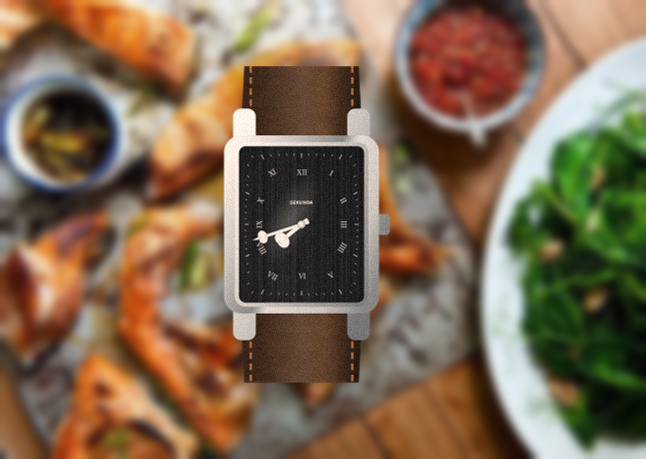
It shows 7h42
